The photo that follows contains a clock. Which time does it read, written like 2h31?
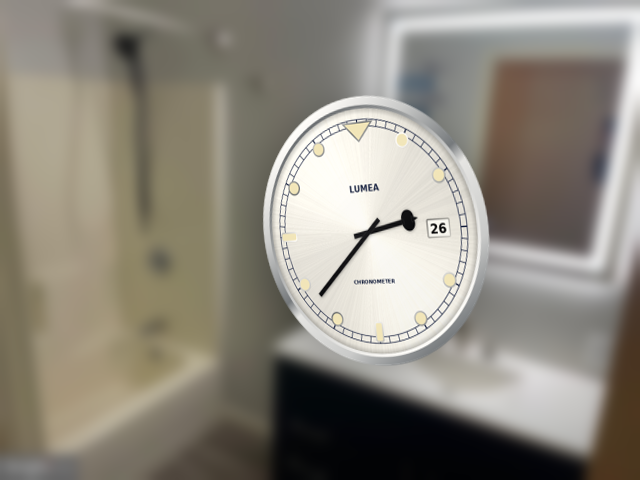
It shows 2h38
